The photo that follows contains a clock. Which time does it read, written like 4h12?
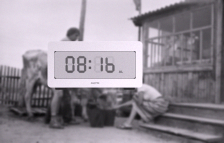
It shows 8h16
